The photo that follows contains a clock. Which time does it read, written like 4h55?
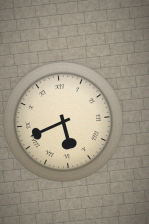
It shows 5h42
